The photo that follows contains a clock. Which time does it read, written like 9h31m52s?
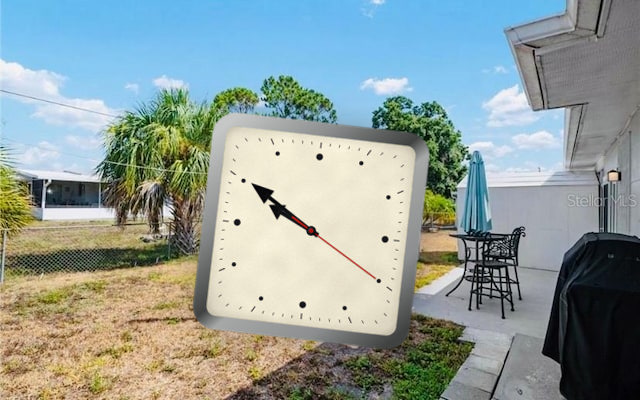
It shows 9h50m20s
